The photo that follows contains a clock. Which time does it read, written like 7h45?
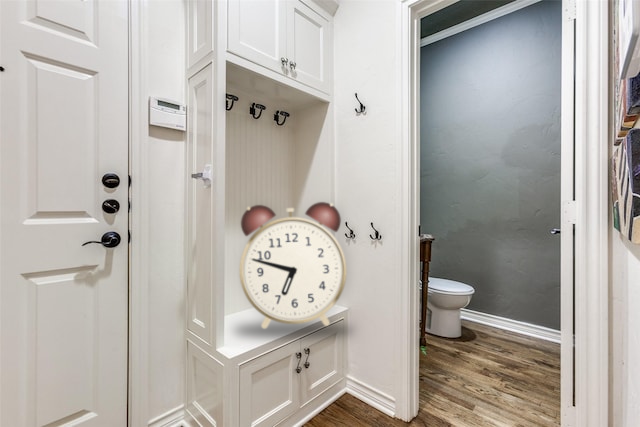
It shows 6h48
